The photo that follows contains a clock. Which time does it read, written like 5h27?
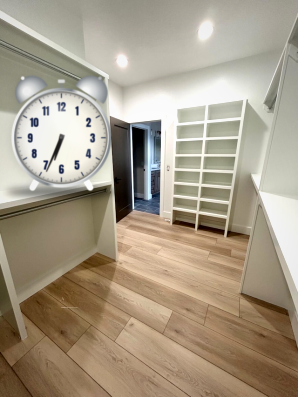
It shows 6h34
